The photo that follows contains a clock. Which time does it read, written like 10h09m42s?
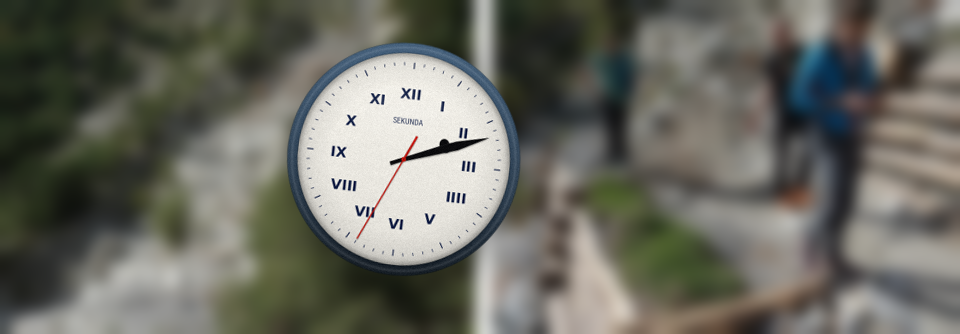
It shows 2h11m34s
